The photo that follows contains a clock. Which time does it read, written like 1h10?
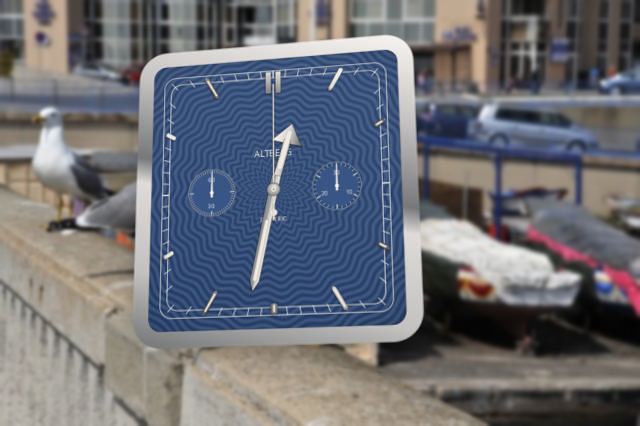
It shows 12h32
